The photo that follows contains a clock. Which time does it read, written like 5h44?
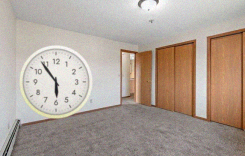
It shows 5h54
